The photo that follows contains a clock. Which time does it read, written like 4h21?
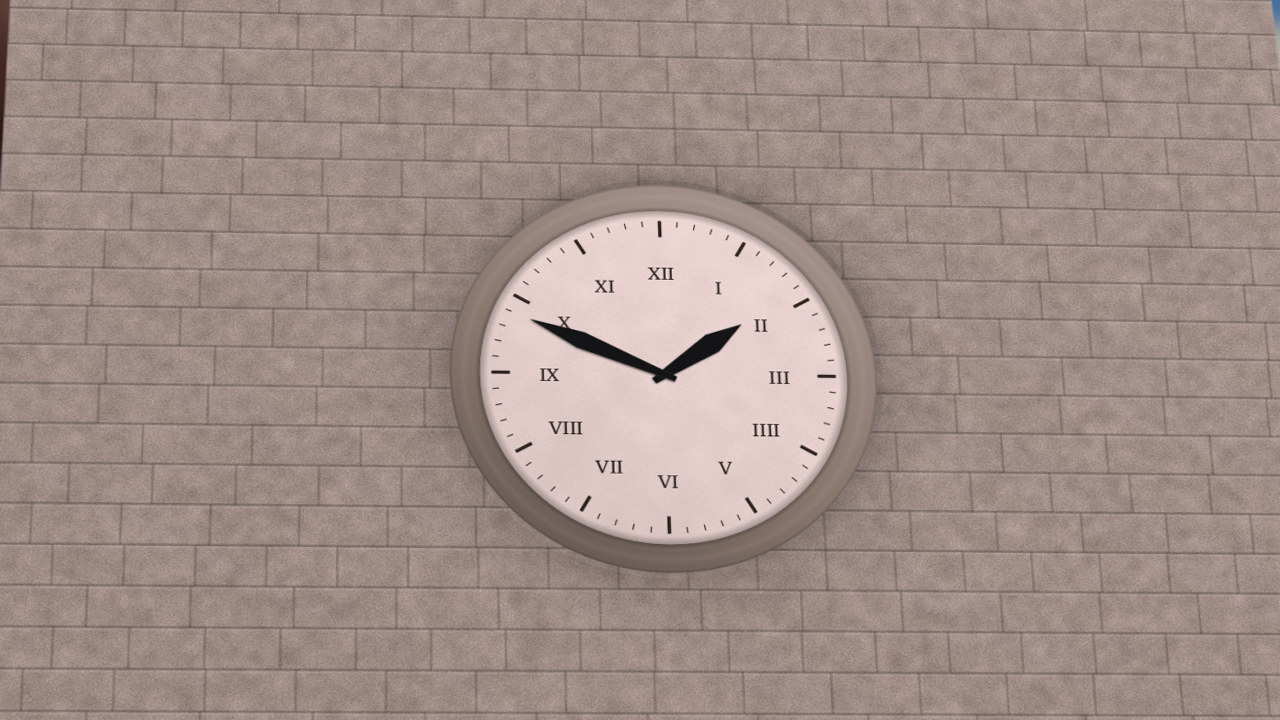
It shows 1h49
